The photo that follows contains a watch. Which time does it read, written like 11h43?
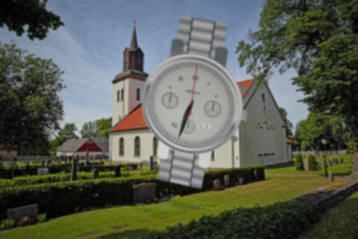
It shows 6h32
